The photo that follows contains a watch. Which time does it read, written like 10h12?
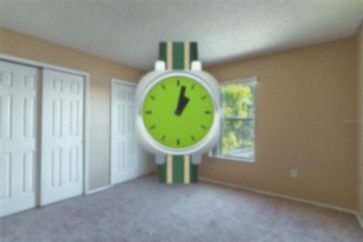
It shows 1h02
